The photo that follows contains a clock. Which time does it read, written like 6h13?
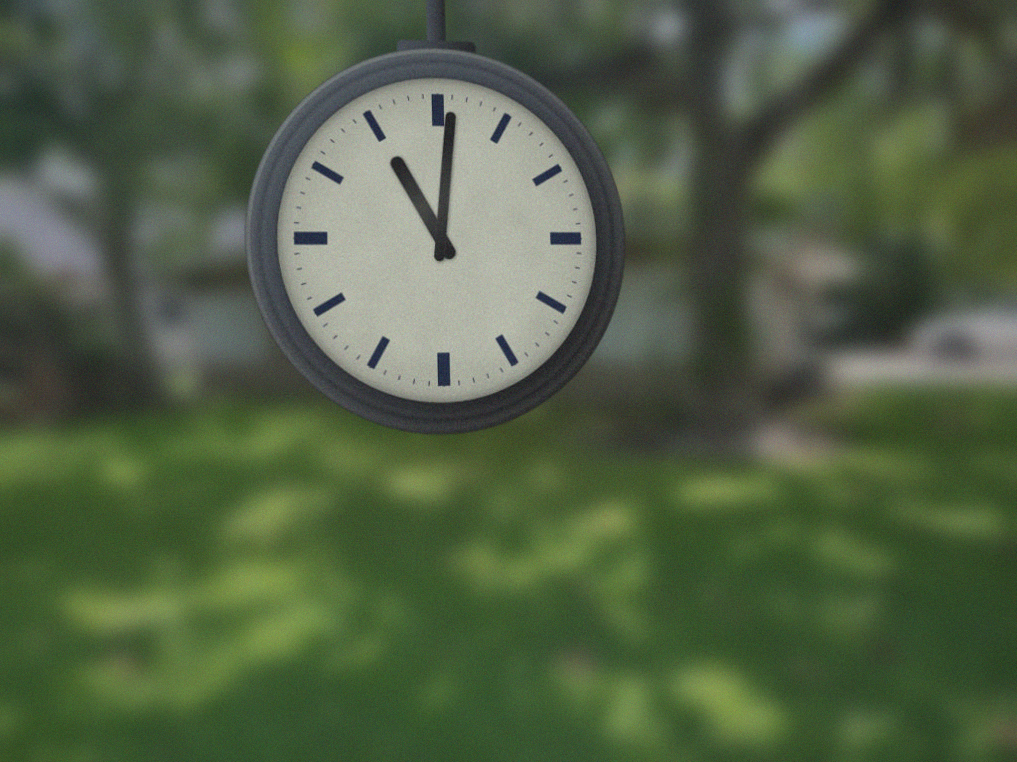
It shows 11h01
